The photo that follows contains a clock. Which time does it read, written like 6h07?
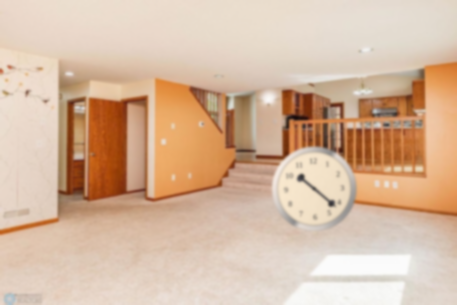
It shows 10h22
